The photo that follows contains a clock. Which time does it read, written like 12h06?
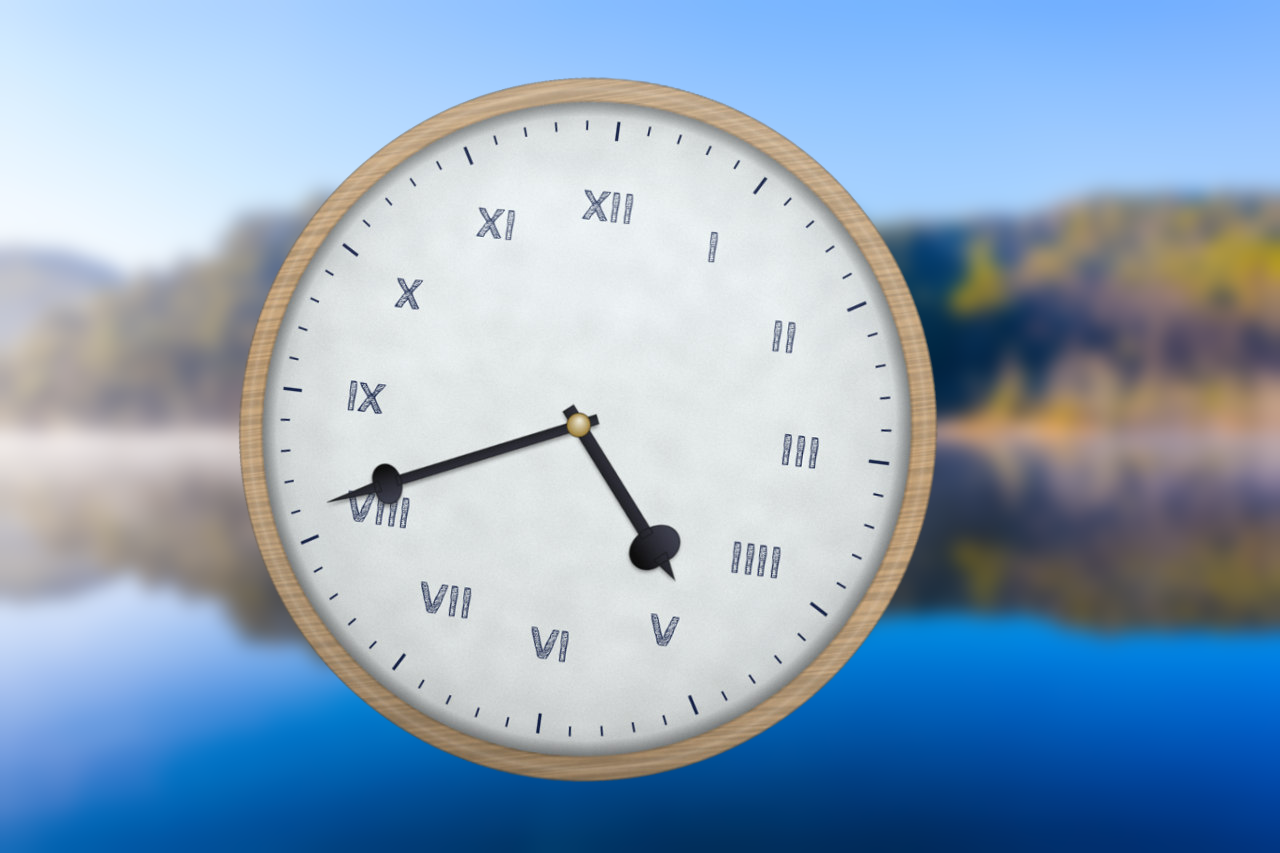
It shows 4h41
